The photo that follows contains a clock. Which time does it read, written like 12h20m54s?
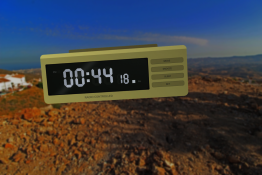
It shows 0h44m18s
